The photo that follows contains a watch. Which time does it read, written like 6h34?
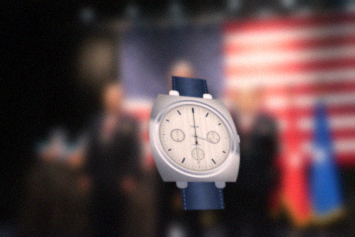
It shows 3h30
